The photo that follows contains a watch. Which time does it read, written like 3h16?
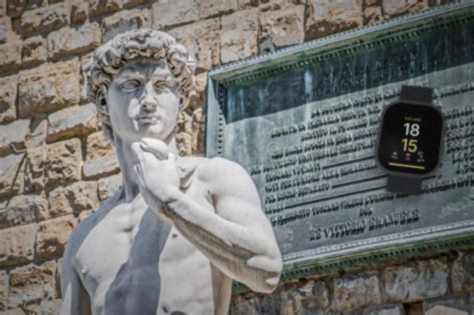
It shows 18h15
